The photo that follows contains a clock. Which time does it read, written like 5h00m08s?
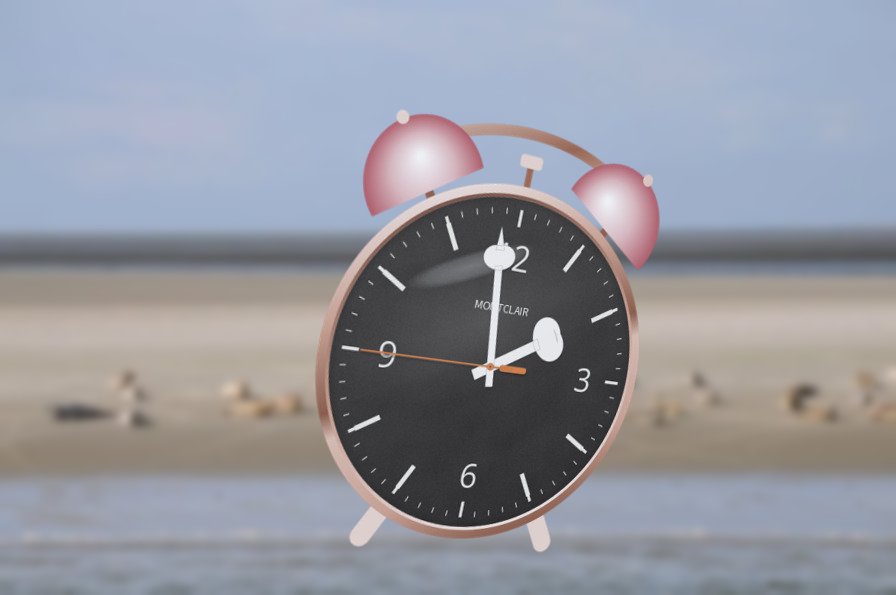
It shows 1h58m45s
